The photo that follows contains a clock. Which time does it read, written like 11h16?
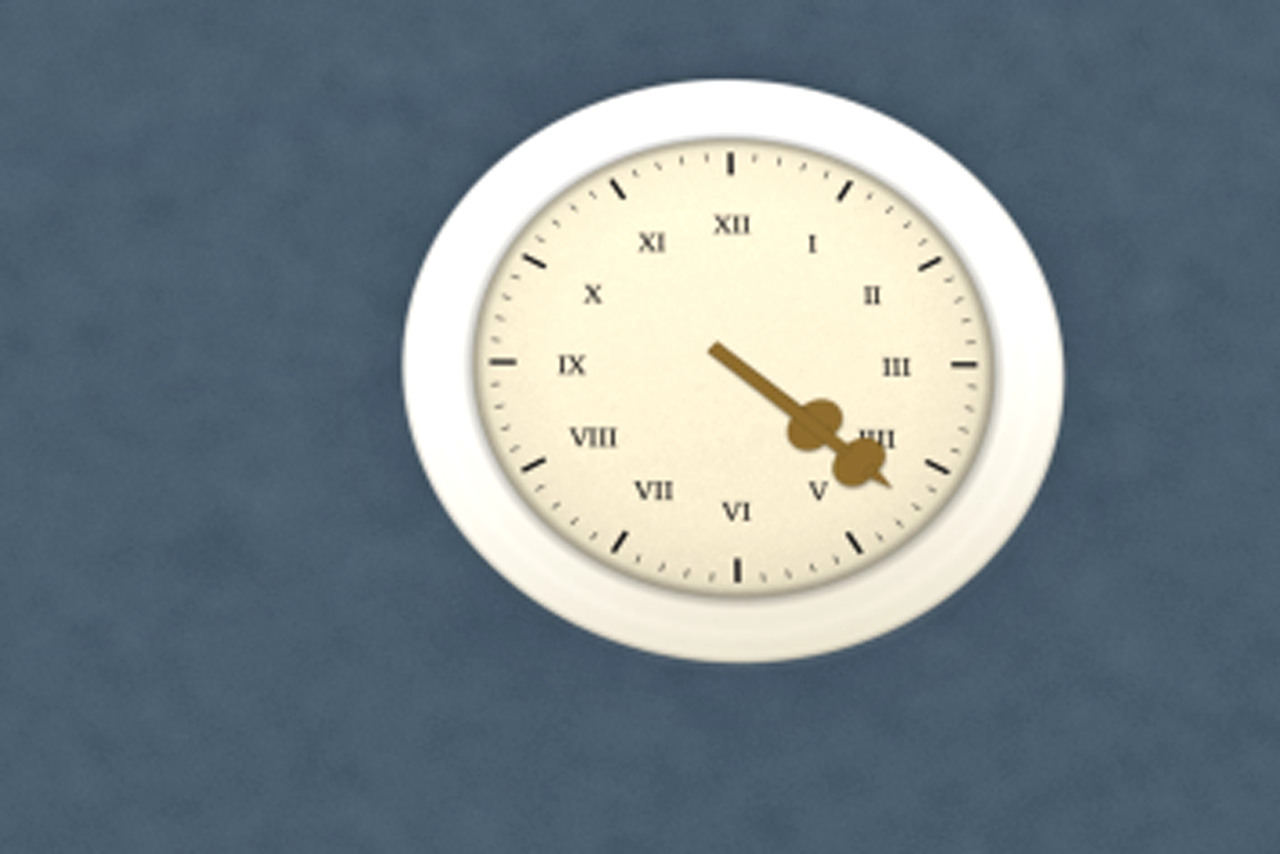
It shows 4h22
